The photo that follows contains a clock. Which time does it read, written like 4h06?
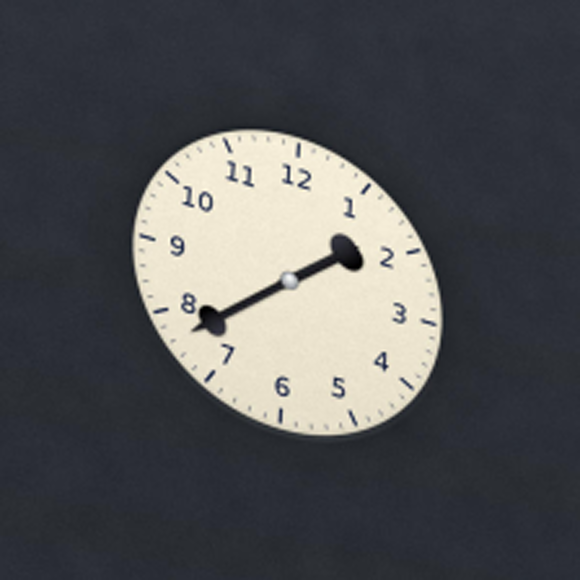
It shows 1h38
